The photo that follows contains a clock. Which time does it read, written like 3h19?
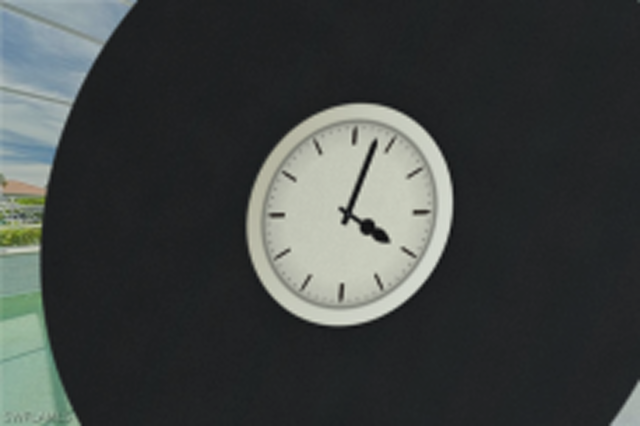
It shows 4h03
